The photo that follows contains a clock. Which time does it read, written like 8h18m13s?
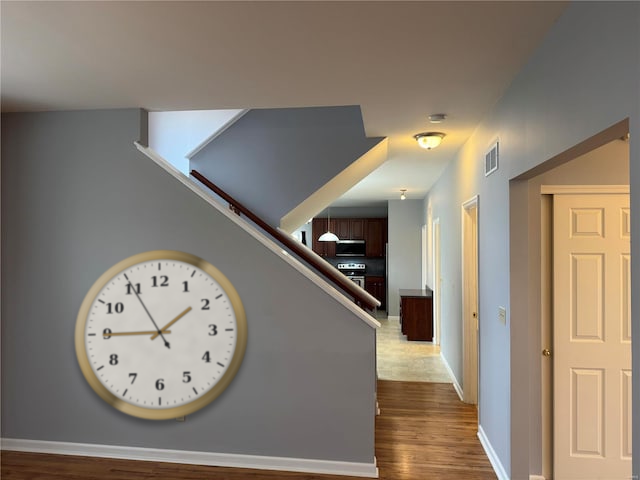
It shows 1h44m55s
